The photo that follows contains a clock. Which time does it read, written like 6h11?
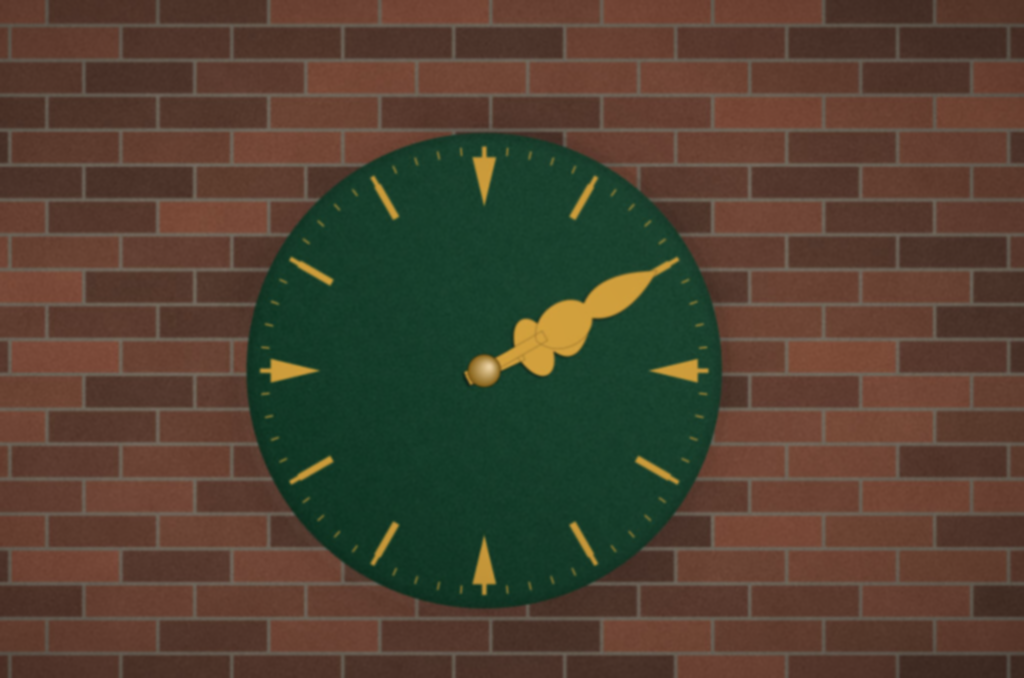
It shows 2h10
